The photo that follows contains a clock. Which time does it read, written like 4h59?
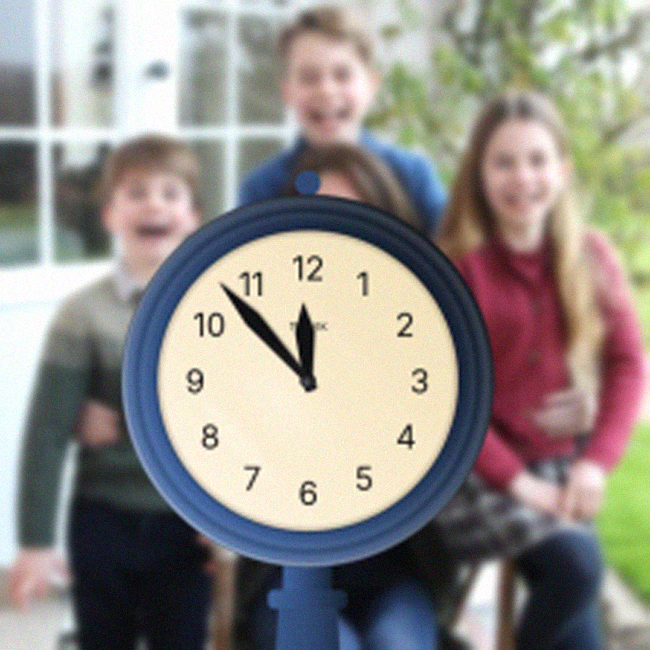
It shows 11h53
